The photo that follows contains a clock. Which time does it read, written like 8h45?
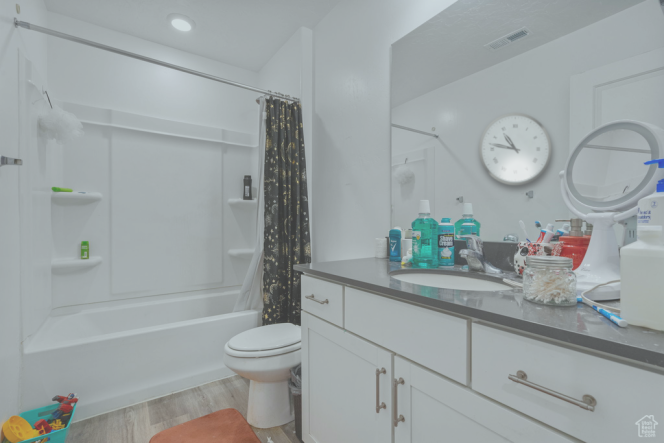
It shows 10h47
